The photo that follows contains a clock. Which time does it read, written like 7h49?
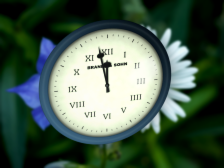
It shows 11h58
